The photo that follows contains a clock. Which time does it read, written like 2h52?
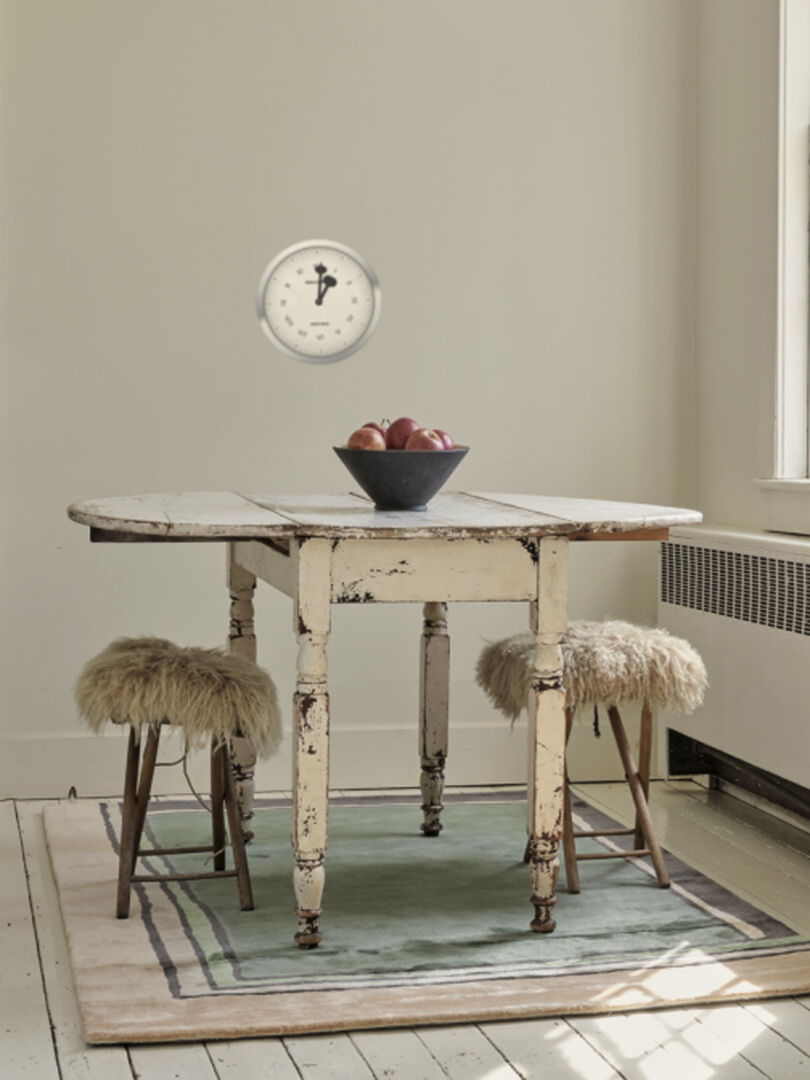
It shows 1h01
